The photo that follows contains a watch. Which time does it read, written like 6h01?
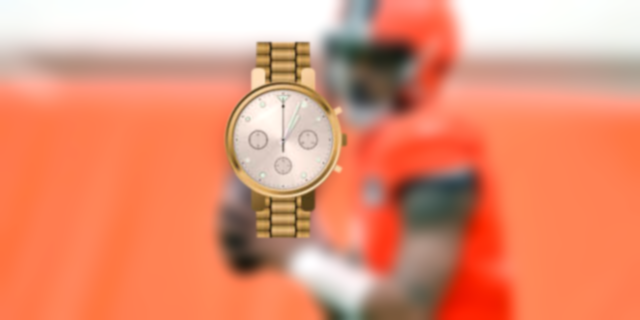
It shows 1h04
